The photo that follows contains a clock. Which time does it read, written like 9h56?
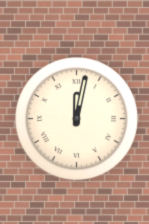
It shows 12h02
